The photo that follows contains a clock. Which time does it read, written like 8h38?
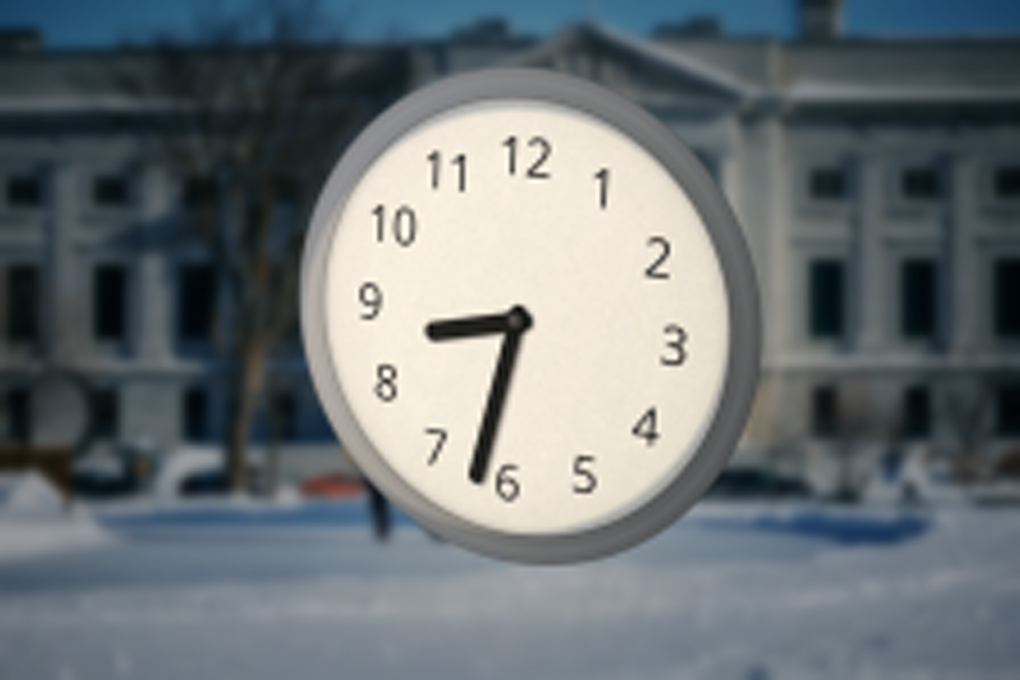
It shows 8h32
